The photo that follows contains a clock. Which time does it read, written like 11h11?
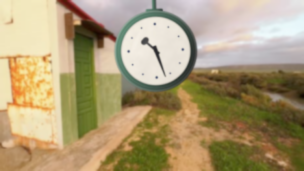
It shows 10h27
